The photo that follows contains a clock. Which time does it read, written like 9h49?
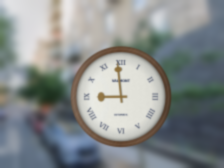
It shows 8h59
